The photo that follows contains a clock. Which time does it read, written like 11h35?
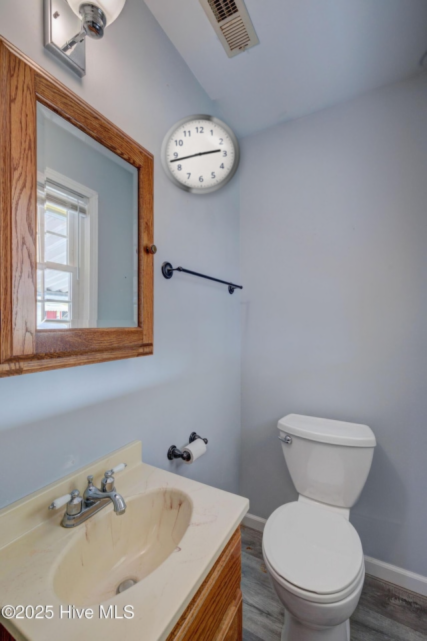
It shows 2h43
